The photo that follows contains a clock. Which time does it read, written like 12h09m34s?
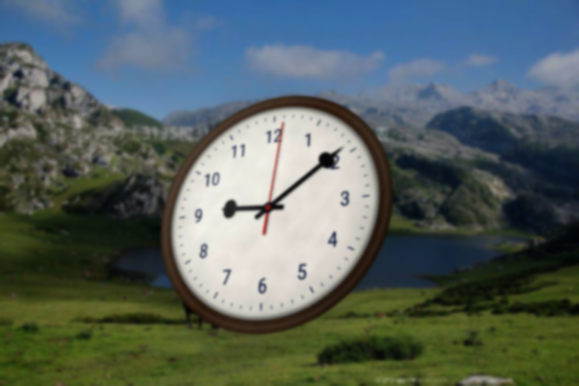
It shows 9h09m01s
